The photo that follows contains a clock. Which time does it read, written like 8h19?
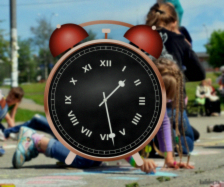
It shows 1h28
